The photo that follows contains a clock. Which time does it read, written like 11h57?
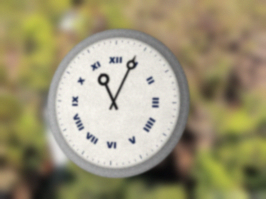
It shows 11h04
